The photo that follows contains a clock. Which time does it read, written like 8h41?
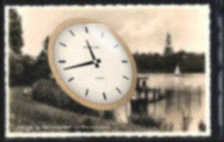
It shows 11h43
